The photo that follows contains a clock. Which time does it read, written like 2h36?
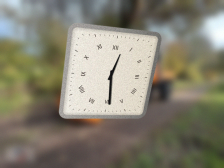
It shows 12h29
